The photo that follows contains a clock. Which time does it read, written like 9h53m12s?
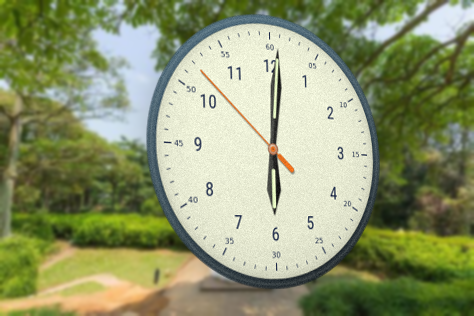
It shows 6h00m52s
